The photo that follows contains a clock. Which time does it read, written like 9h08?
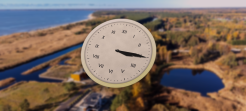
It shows 3h15
